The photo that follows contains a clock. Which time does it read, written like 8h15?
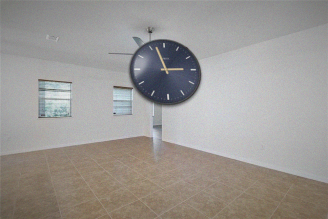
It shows 2h57
